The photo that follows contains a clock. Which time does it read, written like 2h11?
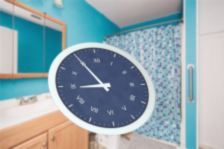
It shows 8h55
